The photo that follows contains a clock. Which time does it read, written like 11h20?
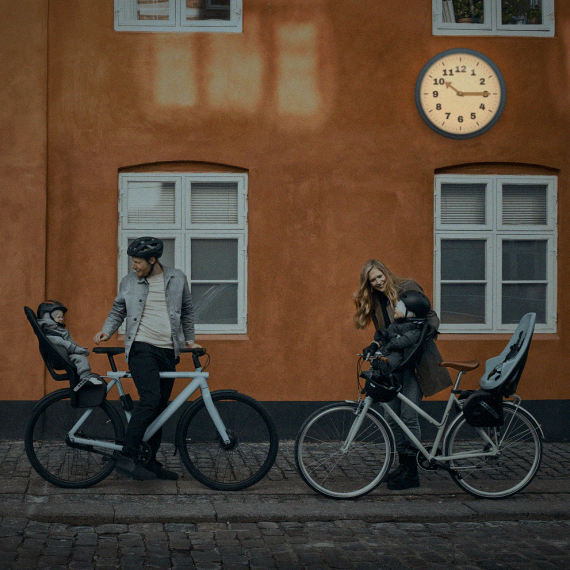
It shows 10h15
